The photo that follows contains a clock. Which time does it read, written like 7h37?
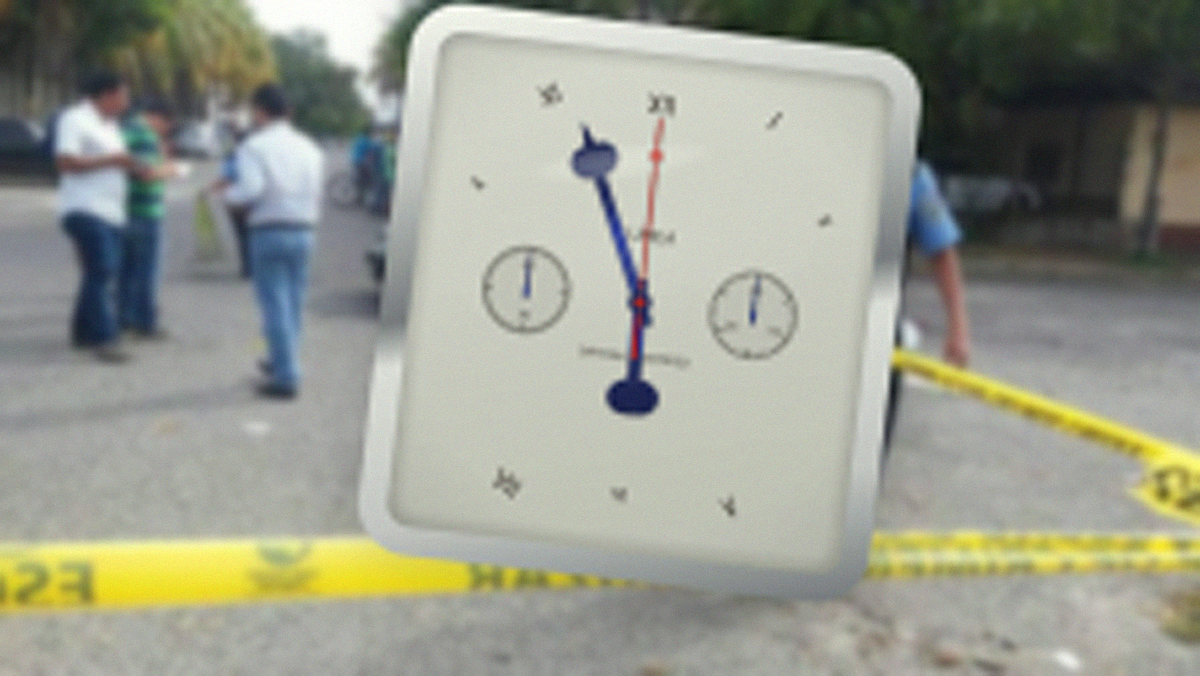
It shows 5h56
